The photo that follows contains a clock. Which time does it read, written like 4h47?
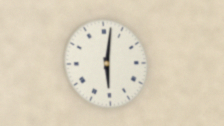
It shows 6h02
